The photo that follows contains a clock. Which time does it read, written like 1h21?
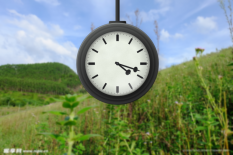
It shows 4h18
